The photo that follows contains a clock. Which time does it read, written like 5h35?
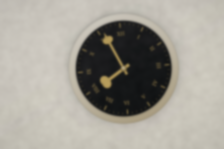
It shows 7h56
